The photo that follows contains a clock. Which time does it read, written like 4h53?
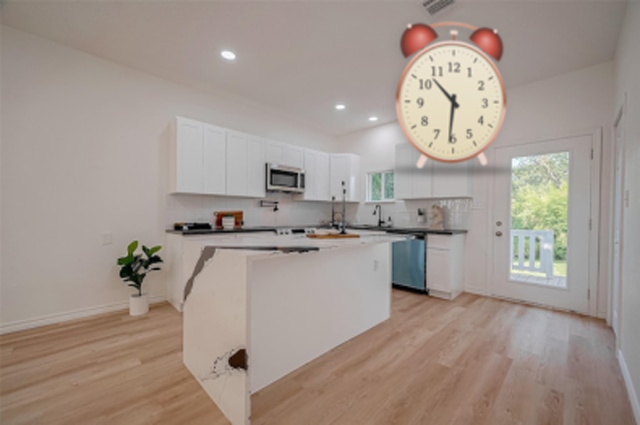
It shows 10h31
